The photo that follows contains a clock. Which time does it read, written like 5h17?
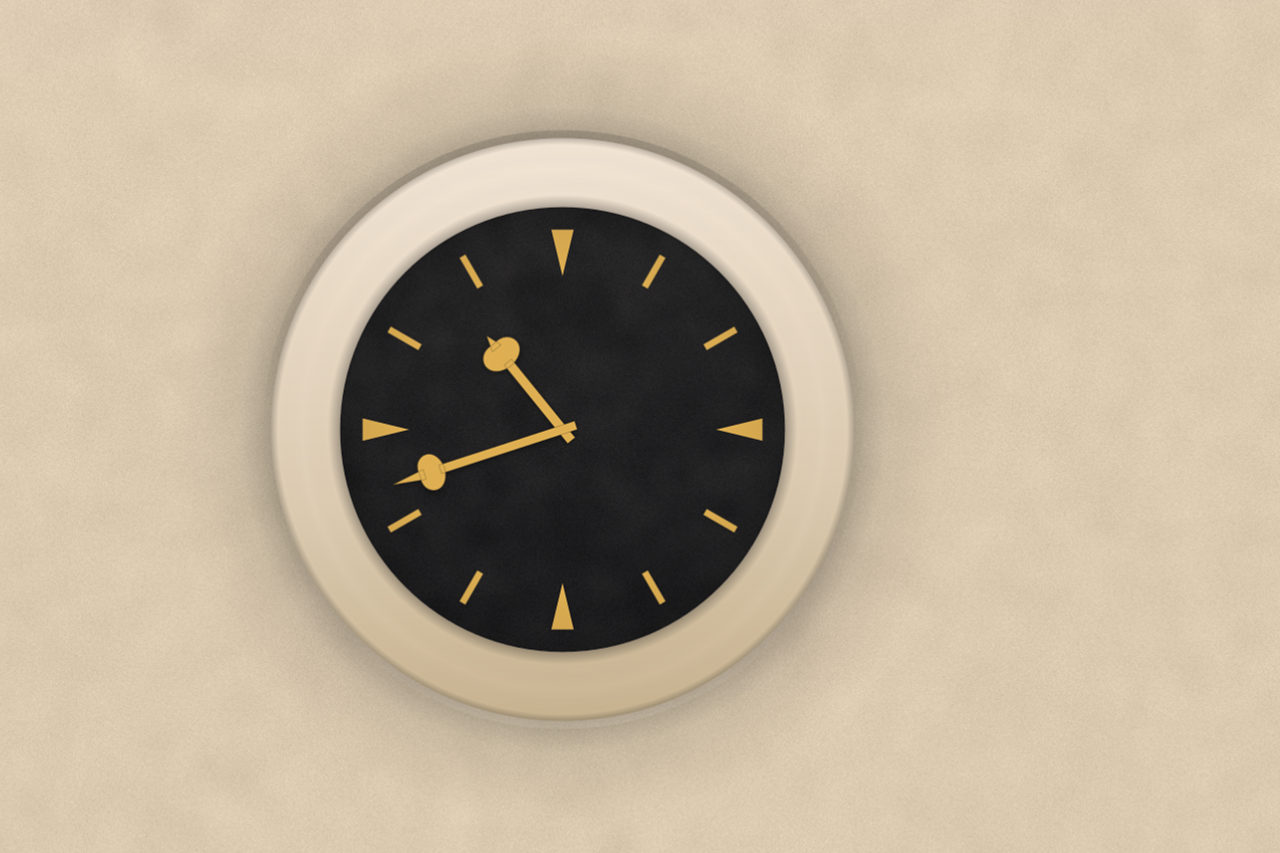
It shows 10h42
